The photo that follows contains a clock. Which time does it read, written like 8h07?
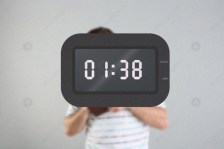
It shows 1h38
